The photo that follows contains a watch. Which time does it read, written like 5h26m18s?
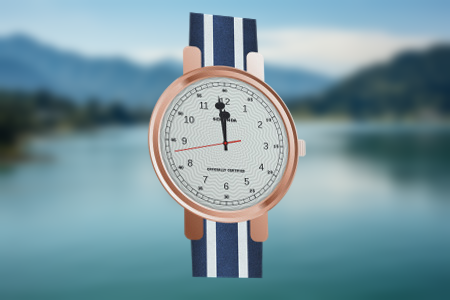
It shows 11h58m43s
